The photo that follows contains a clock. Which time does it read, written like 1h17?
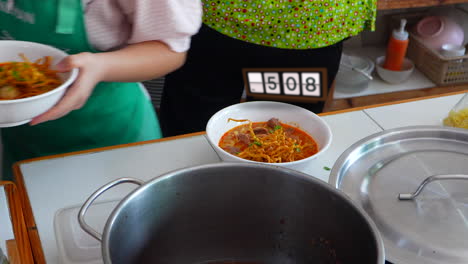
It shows 5h08
